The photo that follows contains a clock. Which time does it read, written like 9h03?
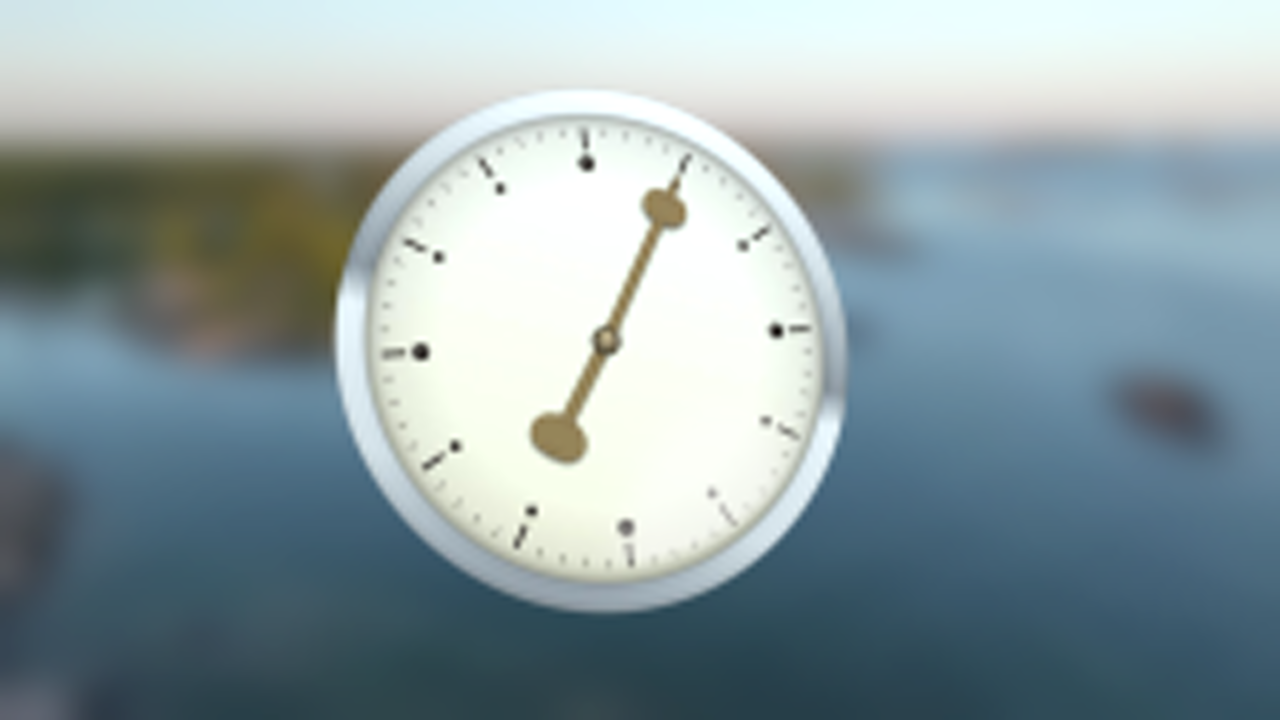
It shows 7h05
